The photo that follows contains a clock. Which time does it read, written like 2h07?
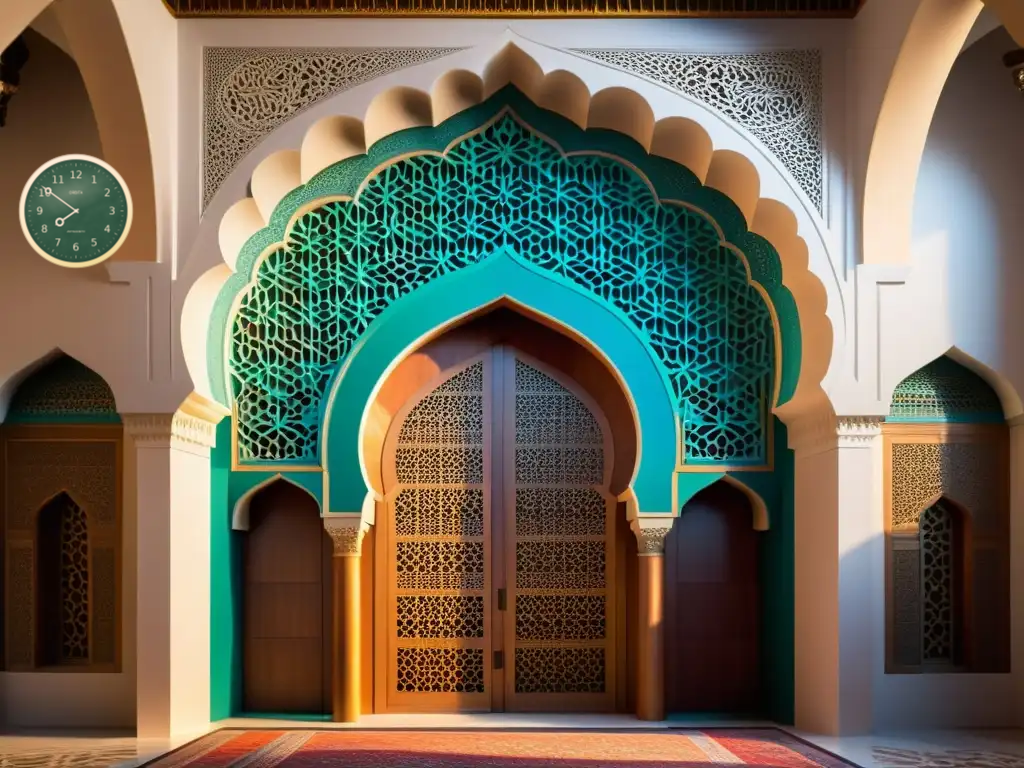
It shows 7h51
